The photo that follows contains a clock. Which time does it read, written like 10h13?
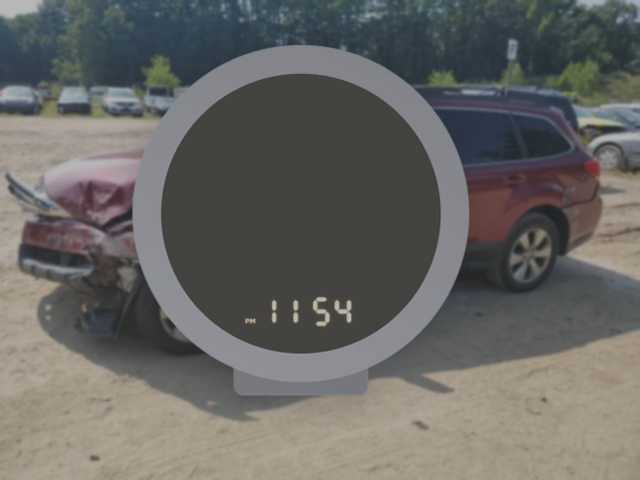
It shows 11h54
